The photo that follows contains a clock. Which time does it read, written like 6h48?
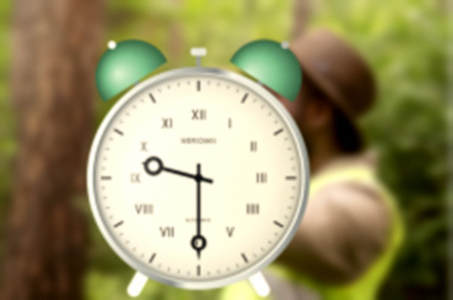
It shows 9h30
